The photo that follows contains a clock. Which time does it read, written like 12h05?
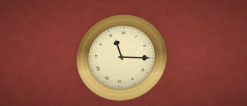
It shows 11h15
